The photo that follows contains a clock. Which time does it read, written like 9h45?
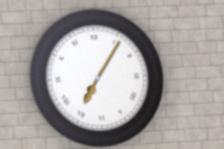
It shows 7h06
